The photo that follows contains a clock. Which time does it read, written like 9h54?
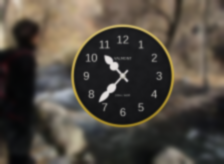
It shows 10h37
